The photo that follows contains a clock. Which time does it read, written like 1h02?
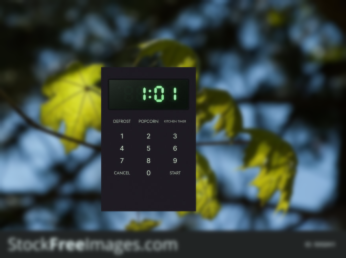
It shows 1h01
